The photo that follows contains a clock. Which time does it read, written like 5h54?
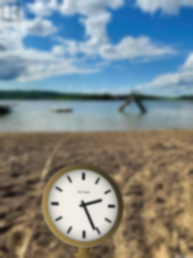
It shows 2h26
